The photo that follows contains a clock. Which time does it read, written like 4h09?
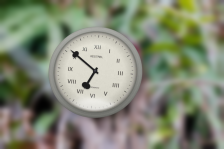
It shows 6h51
